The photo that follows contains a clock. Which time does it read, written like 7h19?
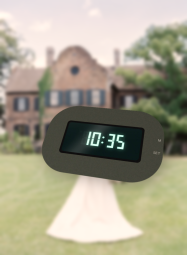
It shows 10h35
